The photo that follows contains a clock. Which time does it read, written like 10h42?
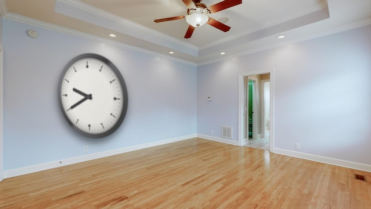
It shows 9h40
